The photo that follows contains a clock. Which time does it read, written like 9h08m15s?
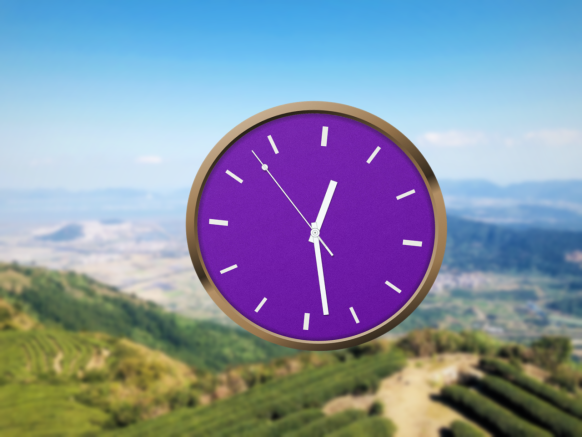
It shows 12h27m53s
